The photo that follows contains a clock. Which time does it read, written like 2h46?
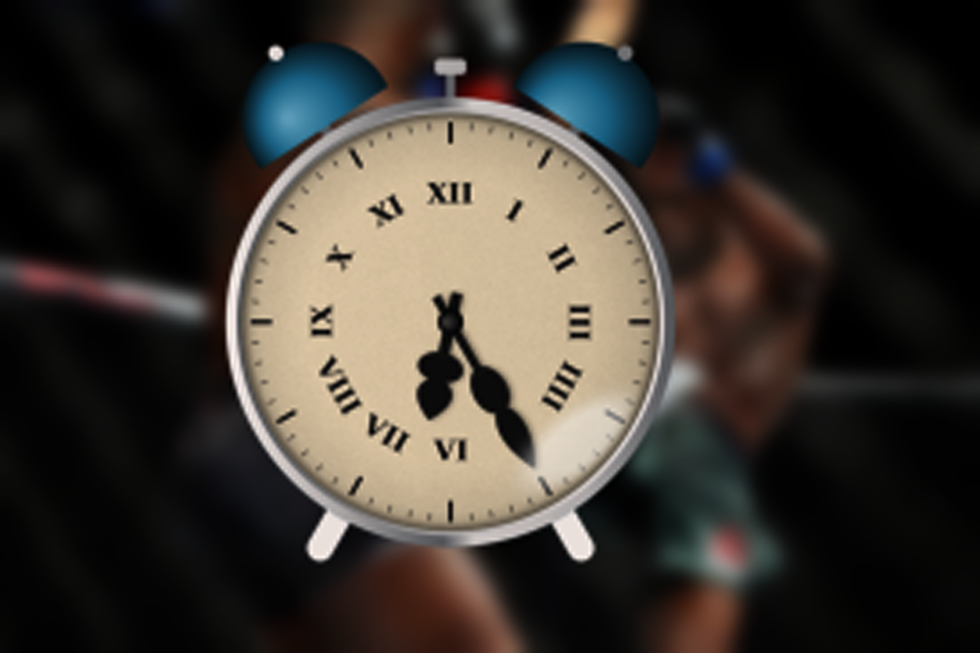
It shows 6h25
